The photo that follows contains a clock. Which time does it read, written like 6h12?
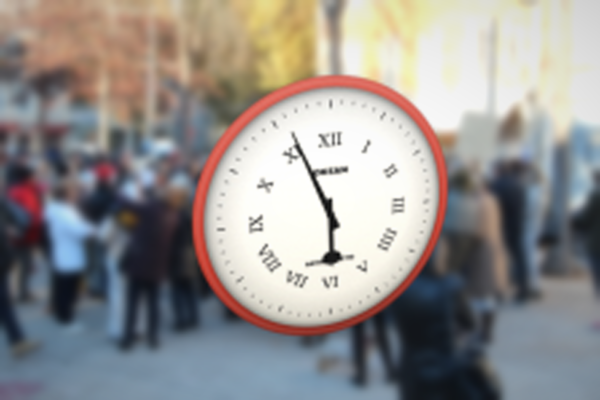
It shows 5h56
